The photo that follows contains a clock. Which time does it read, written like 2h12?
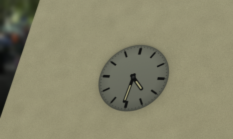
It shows 4h31
